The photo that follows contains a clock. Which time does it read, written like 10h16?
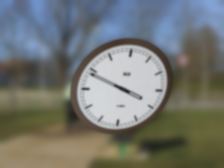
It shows 3h49
